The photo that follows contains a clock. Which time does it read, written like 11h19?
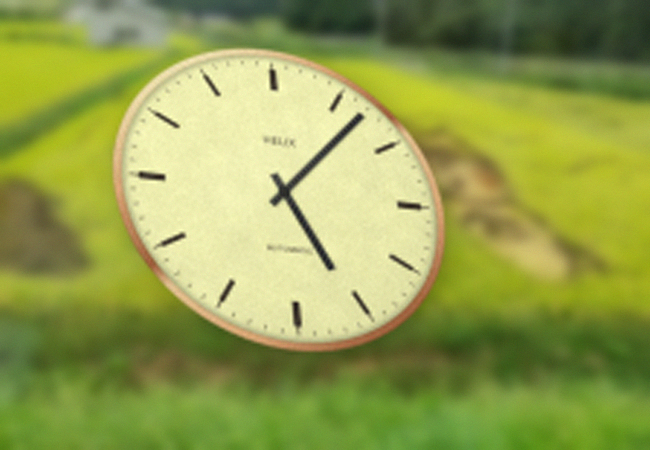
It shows 5h07
